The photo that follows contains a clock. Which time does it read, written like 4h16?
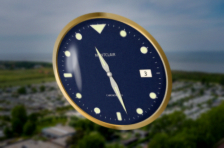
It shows 11h28
